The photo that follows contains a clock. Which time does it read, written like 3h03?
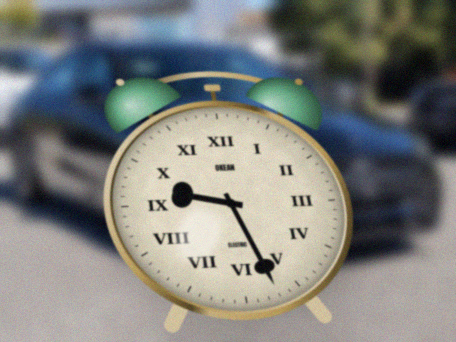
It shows 9h27
